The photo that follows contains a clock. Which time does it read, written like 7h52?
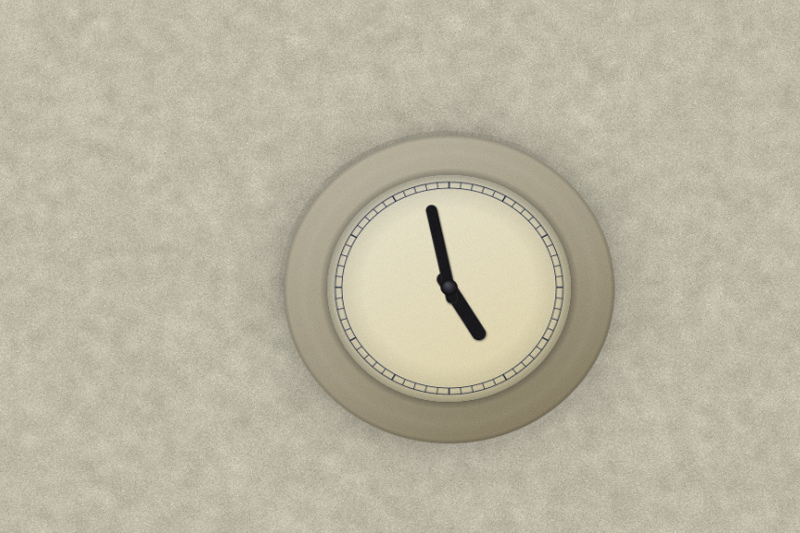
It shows 4h58
